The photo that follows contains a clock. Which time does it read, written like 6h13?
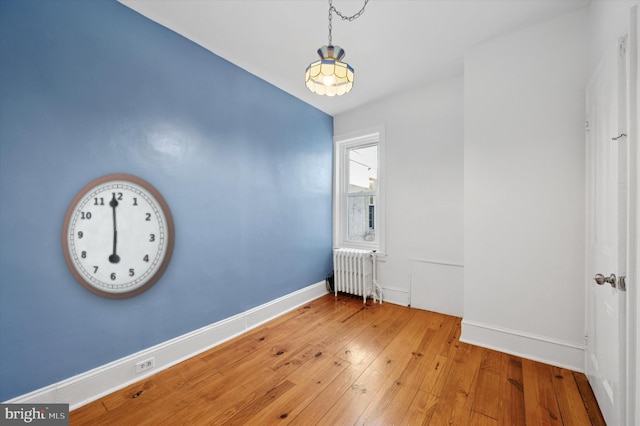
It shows 5h59
